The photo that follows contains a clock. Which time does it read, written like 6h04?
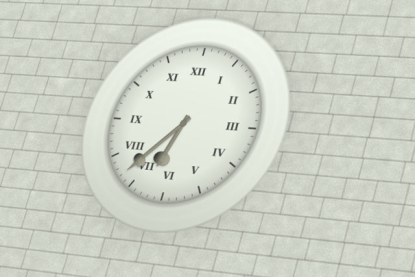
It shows 6h37
